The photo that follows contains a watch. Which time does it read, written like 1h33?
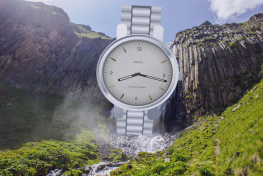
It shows 8h17
